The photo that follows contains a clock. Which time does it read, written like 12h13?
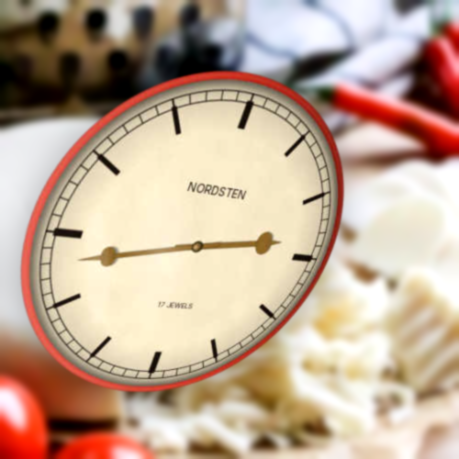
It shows 2h43
